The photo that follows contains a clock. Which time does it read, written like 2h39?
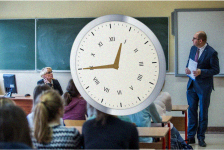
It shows 12h45
